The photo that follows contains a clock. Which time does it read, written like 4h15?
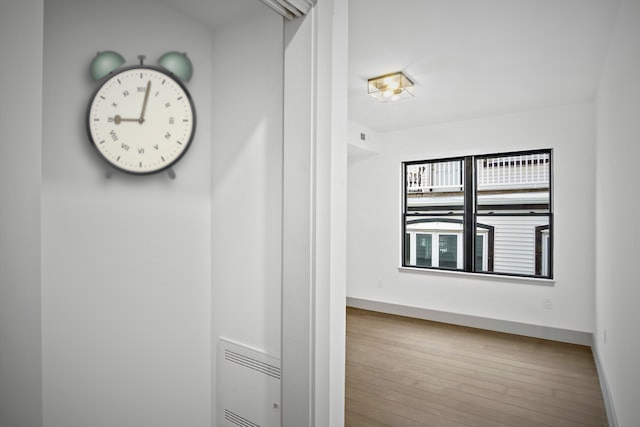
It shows 9h02
